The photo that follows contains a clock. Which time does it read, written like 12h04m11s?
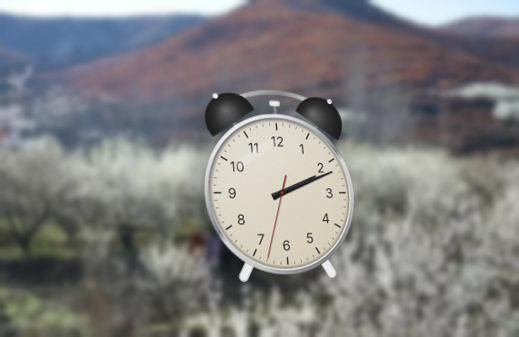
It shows 2h11m33s
